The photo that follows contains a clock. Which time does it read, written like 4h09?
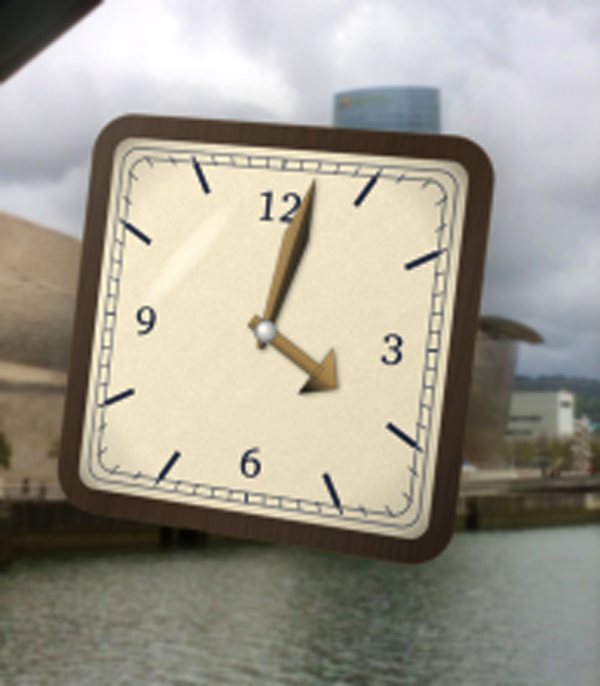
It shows 4h02
